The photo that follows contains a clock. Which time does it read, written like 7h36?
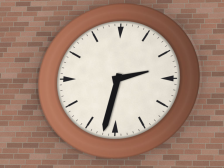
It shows 2h32
